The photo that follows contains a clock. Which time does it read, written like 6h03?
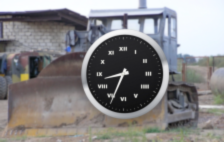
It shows 8h34
